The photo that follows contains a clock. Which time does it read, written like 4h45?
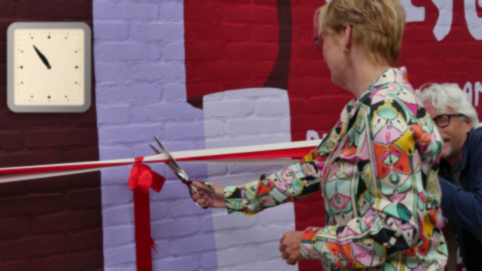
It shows 10h54
